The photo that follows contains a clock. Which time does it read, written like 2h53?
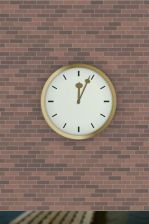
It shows 12h04
